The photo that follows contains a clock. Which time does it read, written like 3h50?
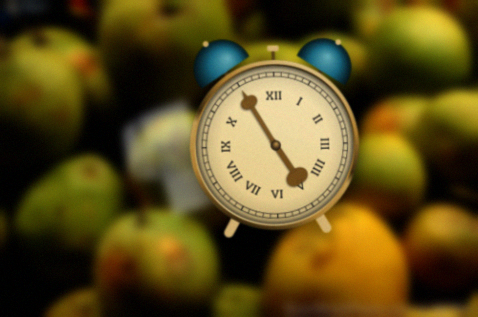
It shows 4h55
